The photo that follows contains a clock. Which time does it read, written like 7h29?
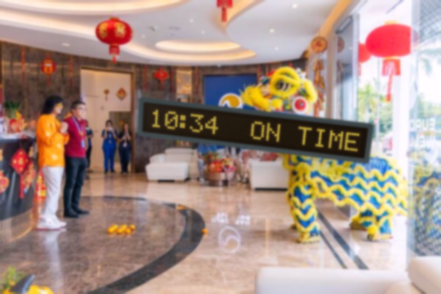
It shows 10h34
